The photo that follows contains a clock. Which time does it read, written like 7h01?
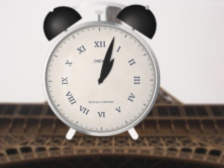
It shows 1h03
